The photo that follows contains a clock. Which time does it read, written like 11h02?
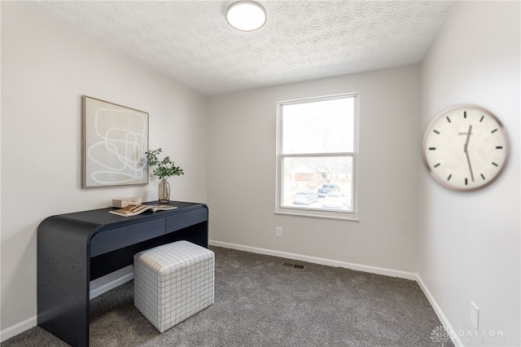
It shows 12h28
